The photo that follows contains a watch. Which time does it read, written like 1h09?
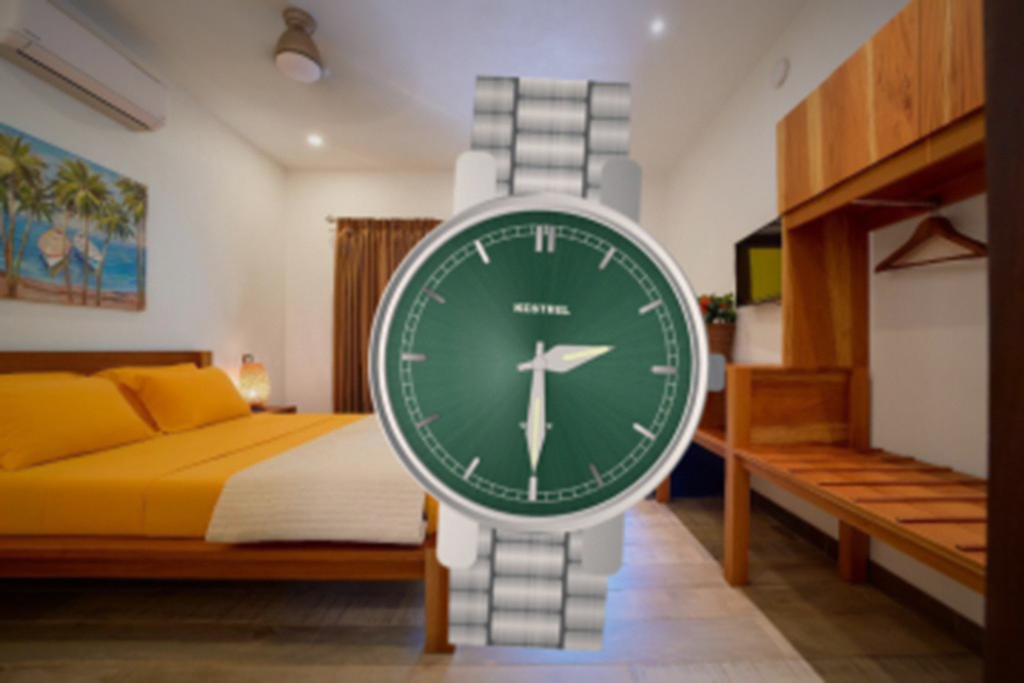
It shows 2h30
